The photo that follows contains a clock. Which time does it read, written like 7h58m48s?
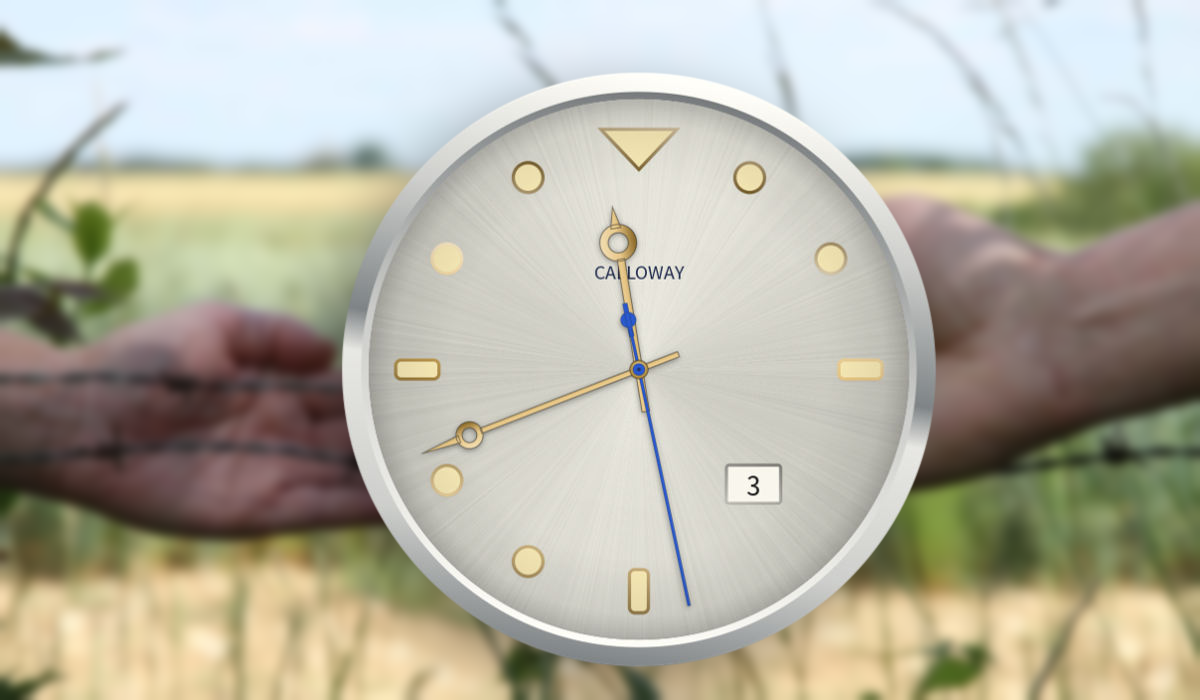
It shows 11h41m28s
